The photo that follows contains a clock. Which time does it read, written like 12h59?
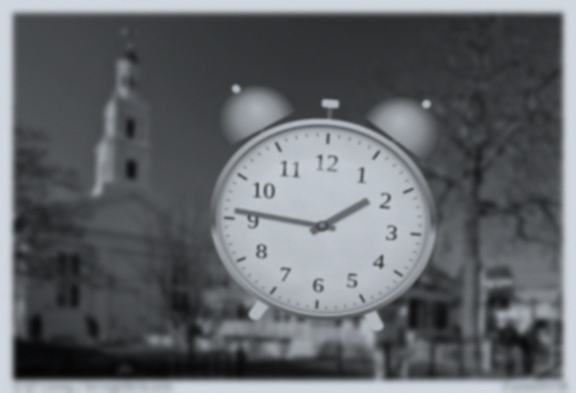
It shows 1h46
